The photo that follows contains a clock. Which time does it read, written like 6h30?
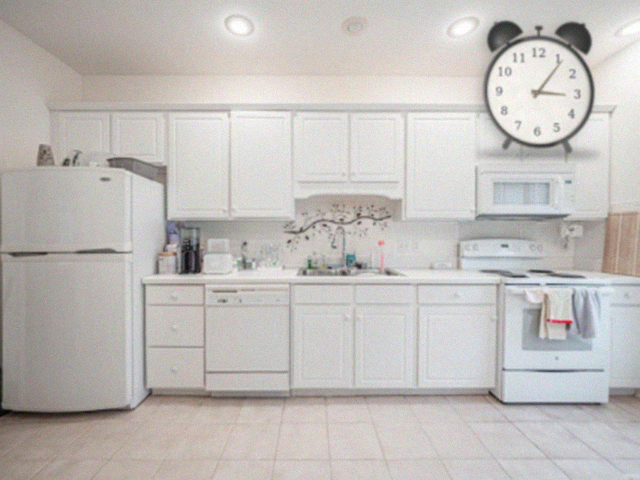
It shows 3h06
